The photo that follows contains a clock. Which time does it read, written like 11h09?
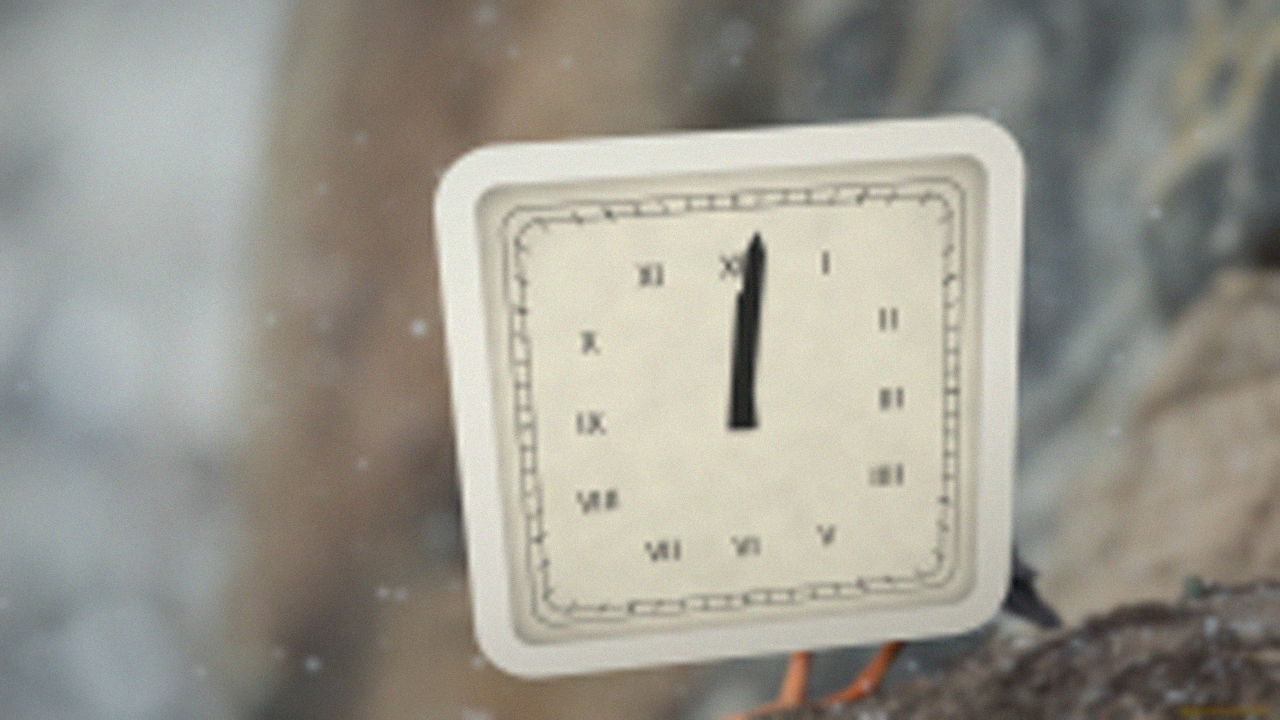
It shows 12h01
